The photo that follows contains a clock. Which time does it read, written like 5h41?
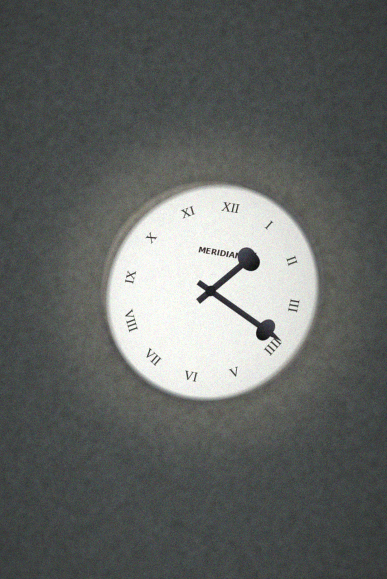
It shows 1h19
